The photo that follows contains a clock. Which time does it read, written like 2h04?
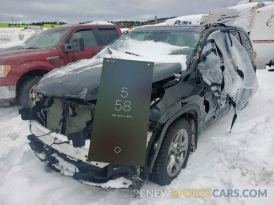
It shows 5h58
